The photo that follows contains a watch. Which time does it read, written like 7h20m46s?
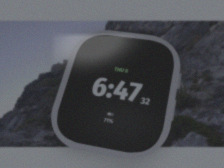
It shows 6h47m32s
